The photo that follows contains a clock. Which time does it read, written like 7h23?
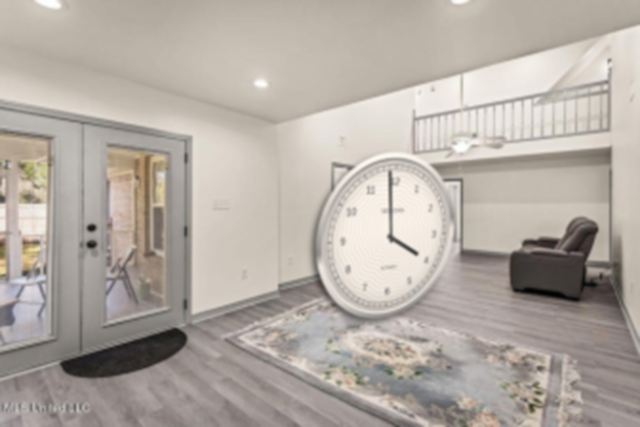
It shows 3h59
